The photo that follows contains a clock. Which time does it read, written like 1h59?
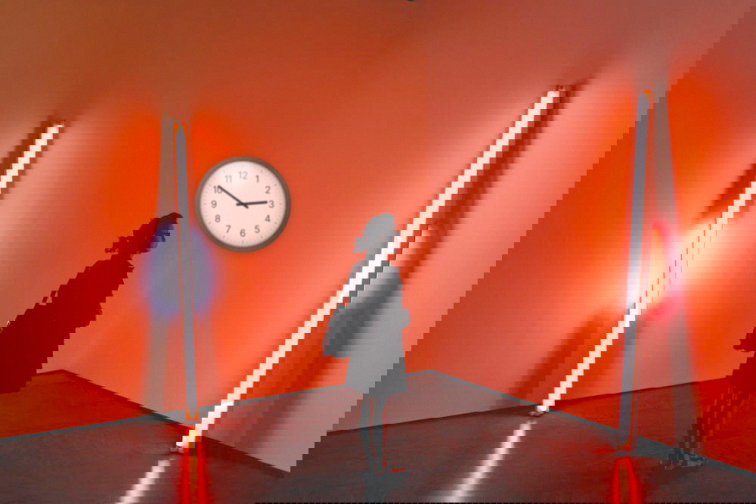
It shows 2h51
